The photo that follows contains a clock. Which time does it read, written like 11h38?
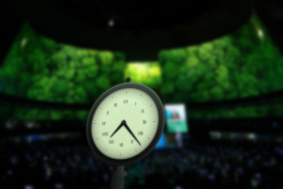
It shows 7h23
